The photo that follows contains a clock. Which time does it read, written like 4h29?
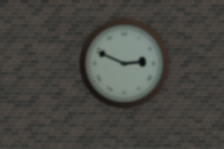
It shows 2h49
